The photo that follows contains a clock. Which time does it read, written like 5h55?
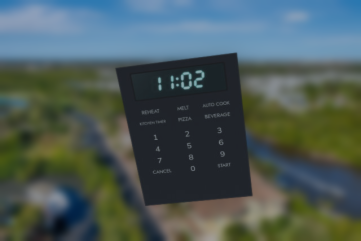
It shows 11h02
